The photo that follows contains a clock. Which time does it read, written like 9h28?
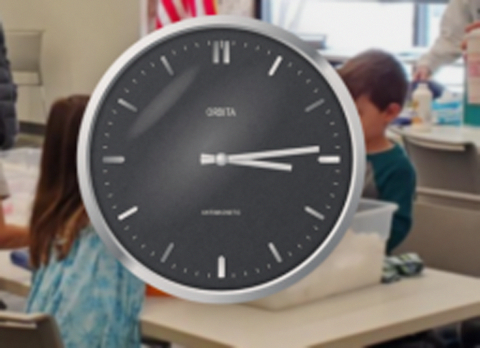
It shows 3h14
